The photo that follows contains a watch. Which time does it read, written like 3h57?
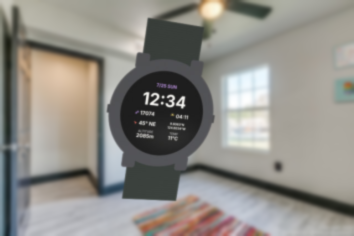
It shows 12h34
